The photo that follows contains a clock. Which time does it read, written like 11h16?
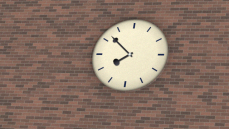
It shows 7h52
